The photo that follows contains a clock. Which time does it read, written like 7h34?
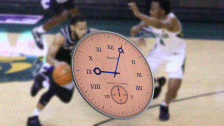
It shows 9h04
